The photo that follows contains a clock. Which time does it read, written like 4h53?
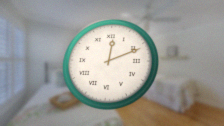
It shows 12h11
